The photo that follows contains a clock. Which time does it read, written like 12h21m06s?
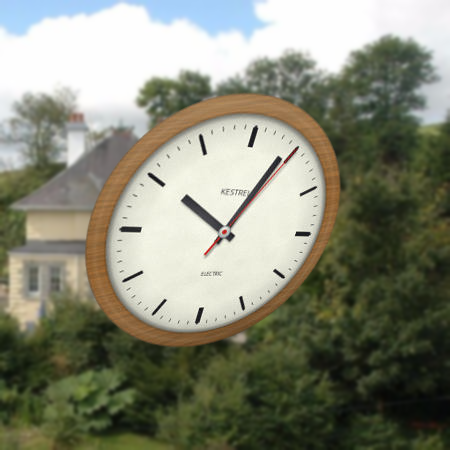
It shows 10h04m05s
